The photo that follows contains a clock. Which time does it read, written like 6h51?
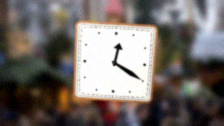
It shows 12h20
